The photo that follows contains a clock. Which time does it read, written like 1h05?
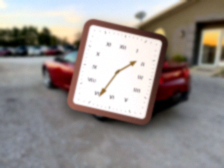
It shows 1h34
